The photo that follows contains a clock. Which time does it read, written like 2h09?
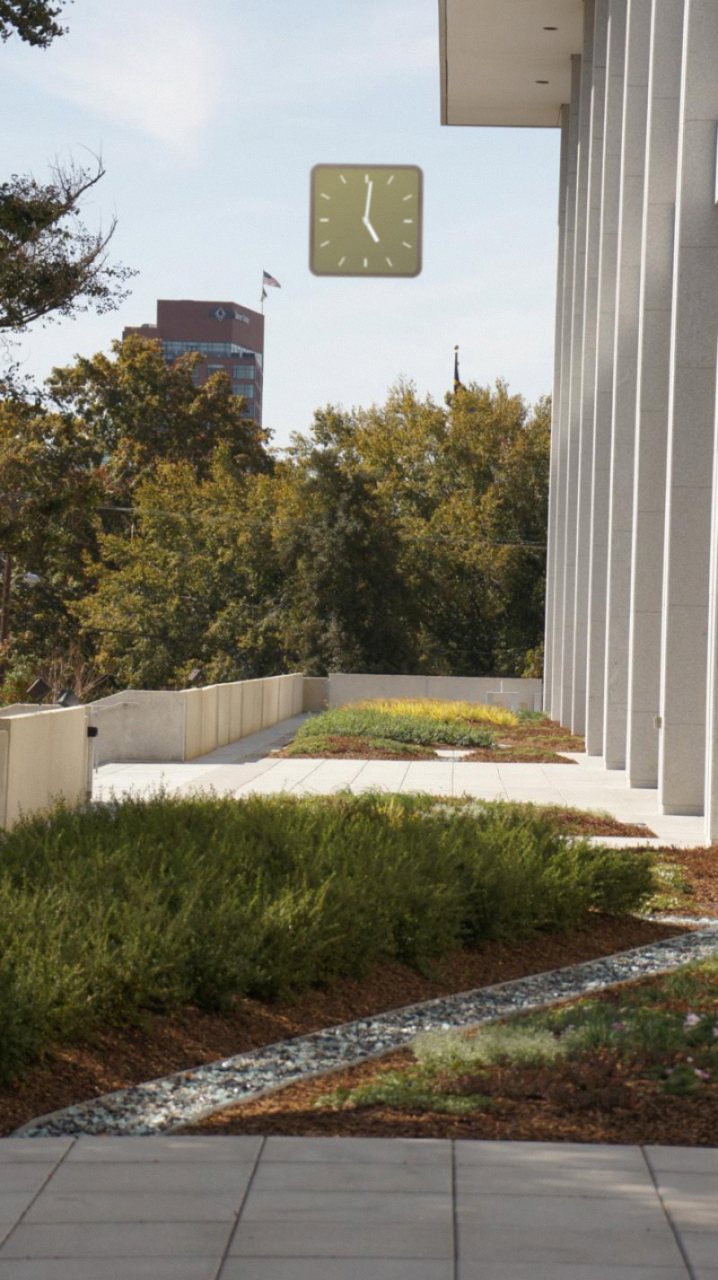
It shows 5h01
